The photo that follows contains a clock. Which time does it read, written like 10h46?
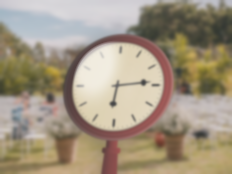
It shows 6h14
